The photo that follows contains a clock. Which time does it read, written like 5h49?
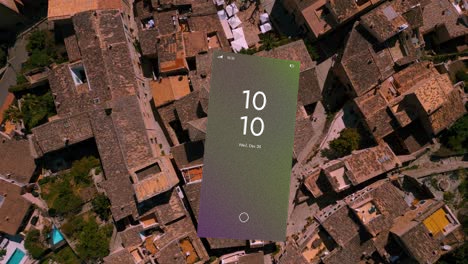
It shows 10h10
